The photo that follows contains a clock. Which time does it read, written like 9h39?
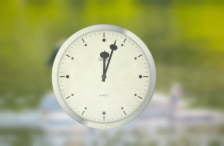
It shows 12h03
